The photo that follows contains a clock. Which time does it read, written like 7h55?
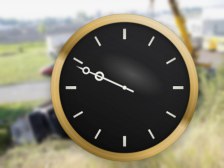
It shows 9h49
